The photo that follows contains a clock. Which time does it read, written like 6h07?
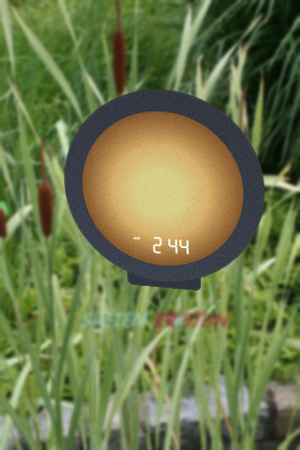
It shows 2h44
